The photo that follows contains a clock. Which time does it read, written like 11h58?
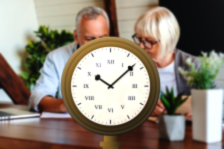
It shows 10h08
